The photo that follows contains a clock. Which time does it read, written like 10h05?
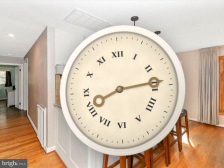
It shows 8h14
